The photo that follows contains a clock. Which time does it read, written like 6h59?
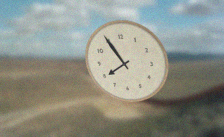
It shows 7h55
